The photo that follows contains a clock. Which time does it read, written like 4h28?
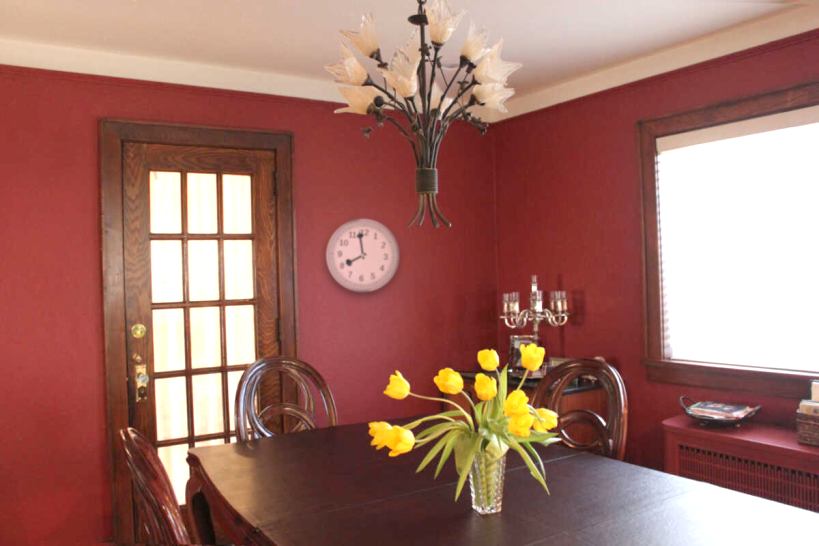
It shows 7h58
